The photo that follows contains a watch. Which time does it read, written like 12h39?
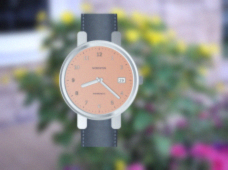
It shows 8h22
